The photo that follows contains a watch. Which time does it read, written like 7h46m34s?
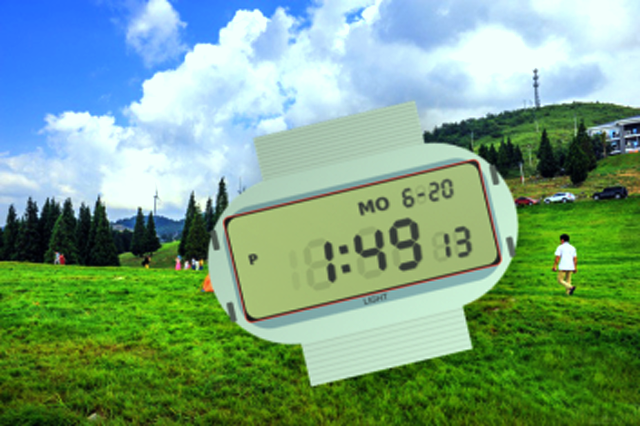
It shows 1h49m13s
